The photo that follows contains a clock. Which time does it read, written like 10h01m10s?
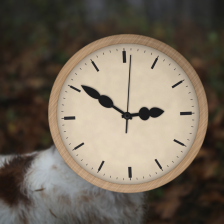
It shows 2h51m01s
